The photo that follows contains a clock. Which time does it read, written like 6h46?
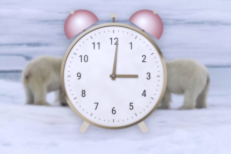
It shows 3h01
